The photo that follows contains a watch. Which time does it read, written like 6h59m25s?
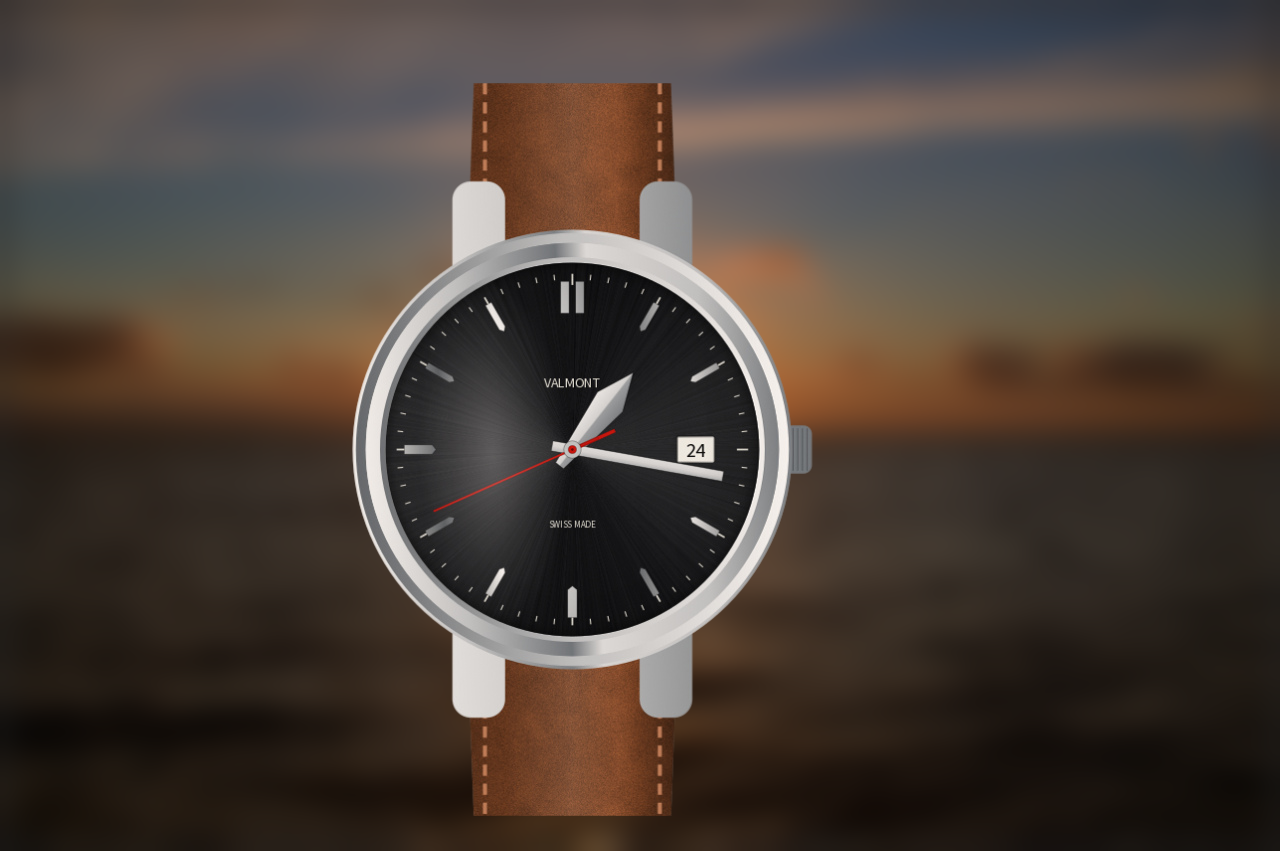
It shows 1h16m41s
